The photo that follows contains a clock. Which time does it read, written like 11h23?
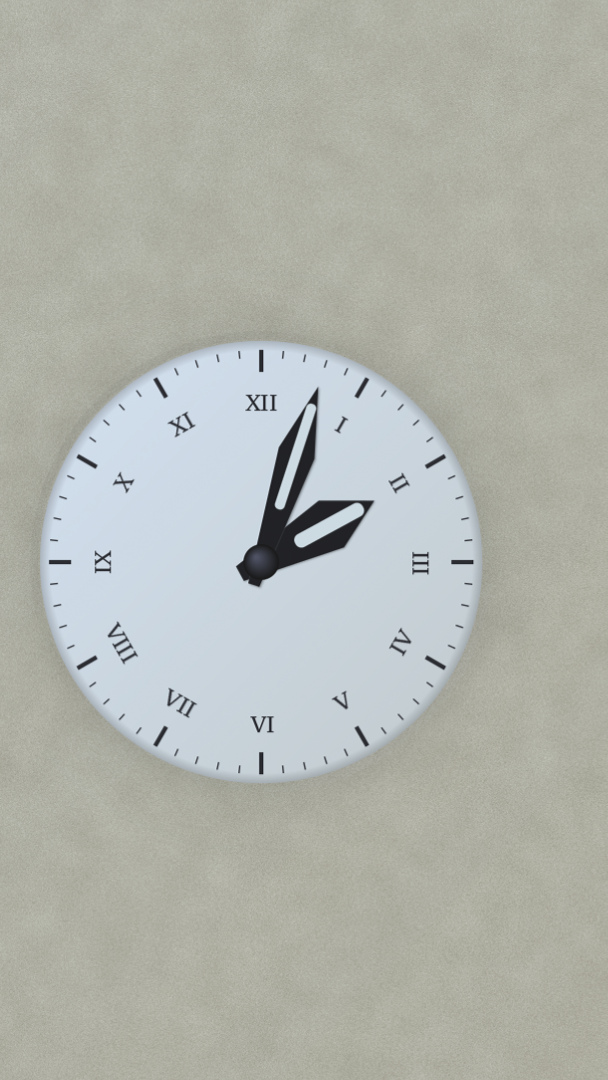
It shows 2h03
